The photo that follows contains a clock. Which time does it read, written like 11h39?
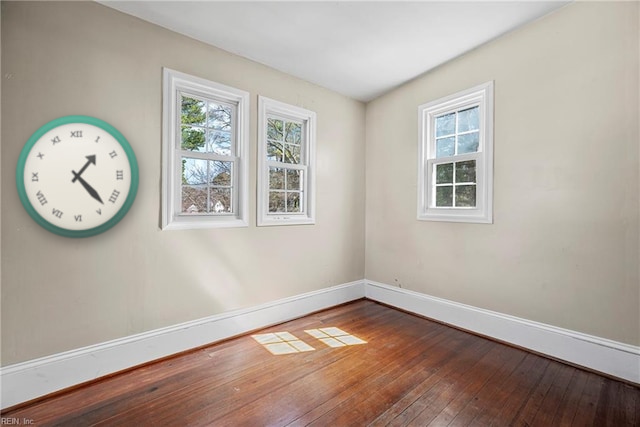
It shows 1h23
